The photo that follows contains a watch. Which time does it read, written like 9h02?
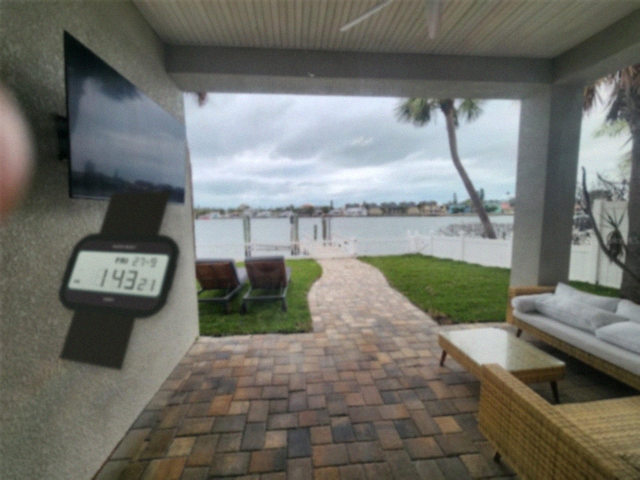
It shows 1h43
